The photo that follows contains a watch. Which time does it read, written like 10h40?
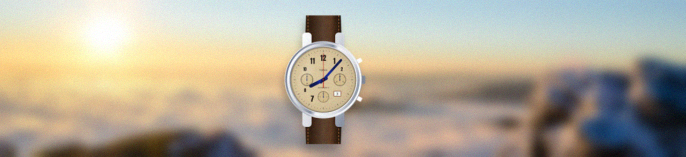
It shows 8h07
